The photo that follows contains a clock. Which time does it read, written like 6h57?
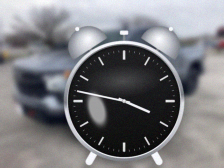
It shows 3h47
